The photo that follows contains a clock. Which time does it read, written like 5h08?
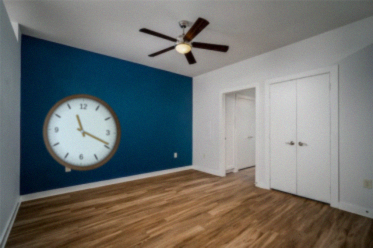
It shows 11h19
